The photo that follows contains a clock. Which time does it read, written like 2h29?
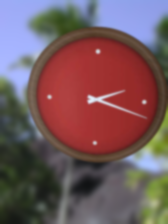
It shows 2h18
